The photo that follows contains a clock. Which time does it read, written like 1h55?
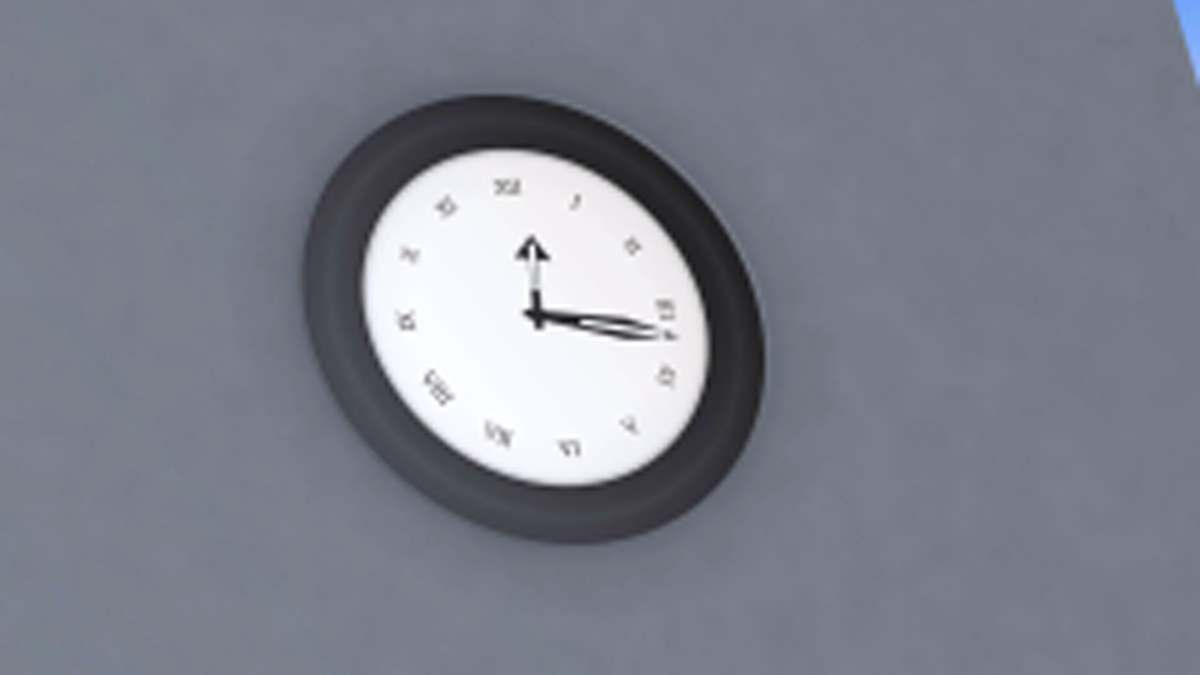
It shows 12h17
